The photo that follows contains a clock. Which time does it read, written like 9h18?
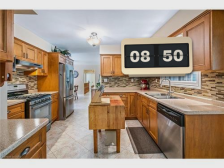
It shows 8h50
